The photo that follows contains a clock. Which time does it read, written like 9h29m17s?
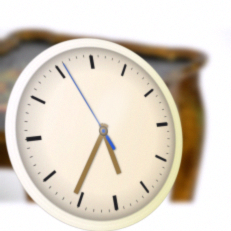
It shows 5h35m56s
